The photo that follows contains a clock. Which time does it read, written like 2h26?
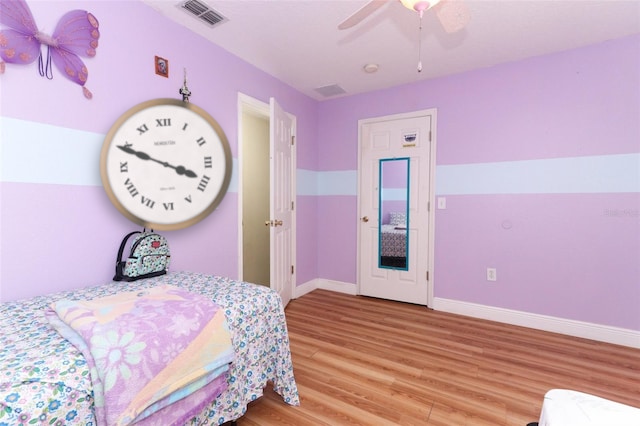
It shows 3h49
